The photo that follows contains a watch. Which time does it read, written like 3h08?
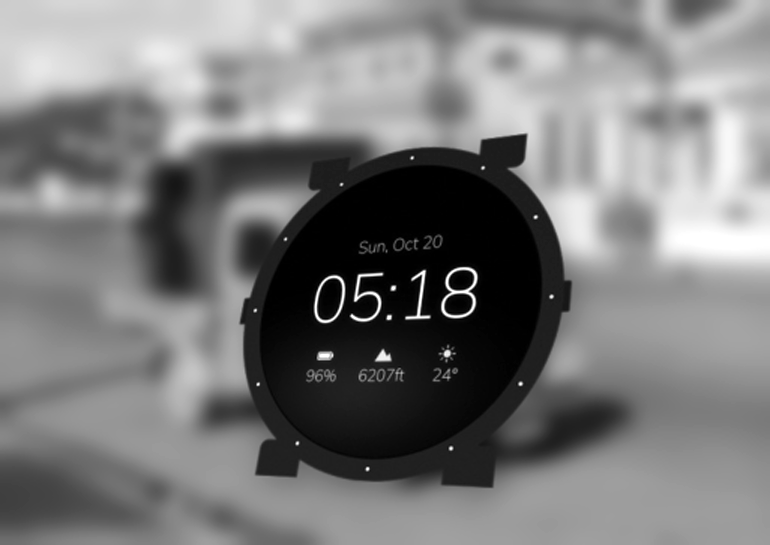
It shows 5h18
